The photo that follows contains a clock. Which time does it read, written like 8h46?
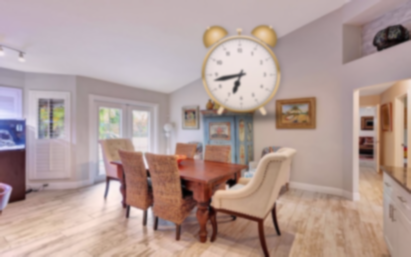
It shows 6h43
